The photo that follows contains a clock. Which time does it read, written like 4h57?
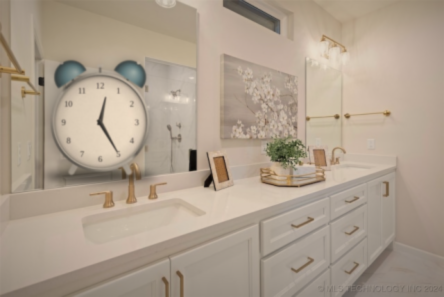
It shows 12h25
